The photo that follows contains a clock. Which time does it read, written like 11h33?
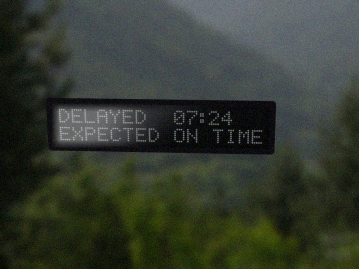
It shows 7h24
